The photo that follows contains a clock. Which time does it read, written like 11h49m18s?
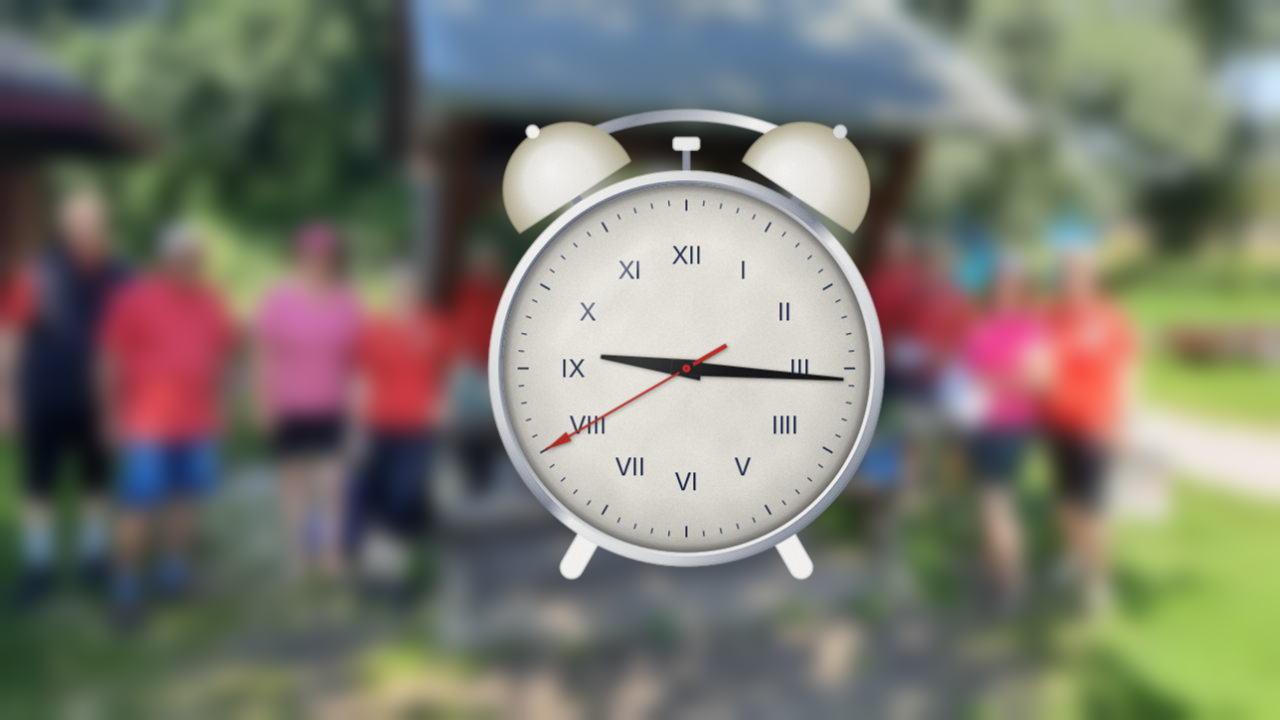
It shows 9h15m40s
